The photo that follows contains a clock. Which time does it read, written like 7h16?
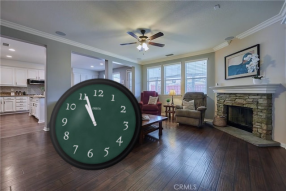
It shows 10h56
